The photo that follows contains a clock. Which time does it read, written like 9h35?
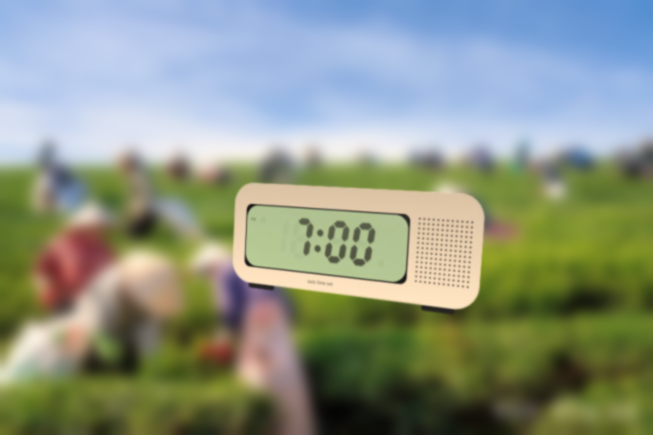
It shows 7h00
